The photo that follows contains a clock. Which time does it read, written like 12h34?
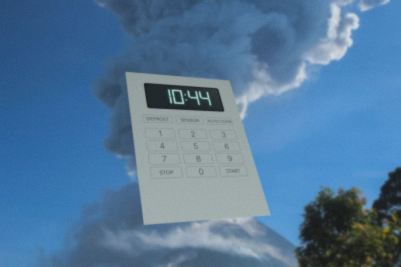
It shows 10h44
